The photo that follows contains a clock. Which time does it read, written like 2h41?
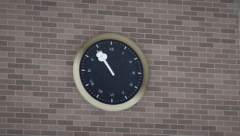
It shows 10h54
